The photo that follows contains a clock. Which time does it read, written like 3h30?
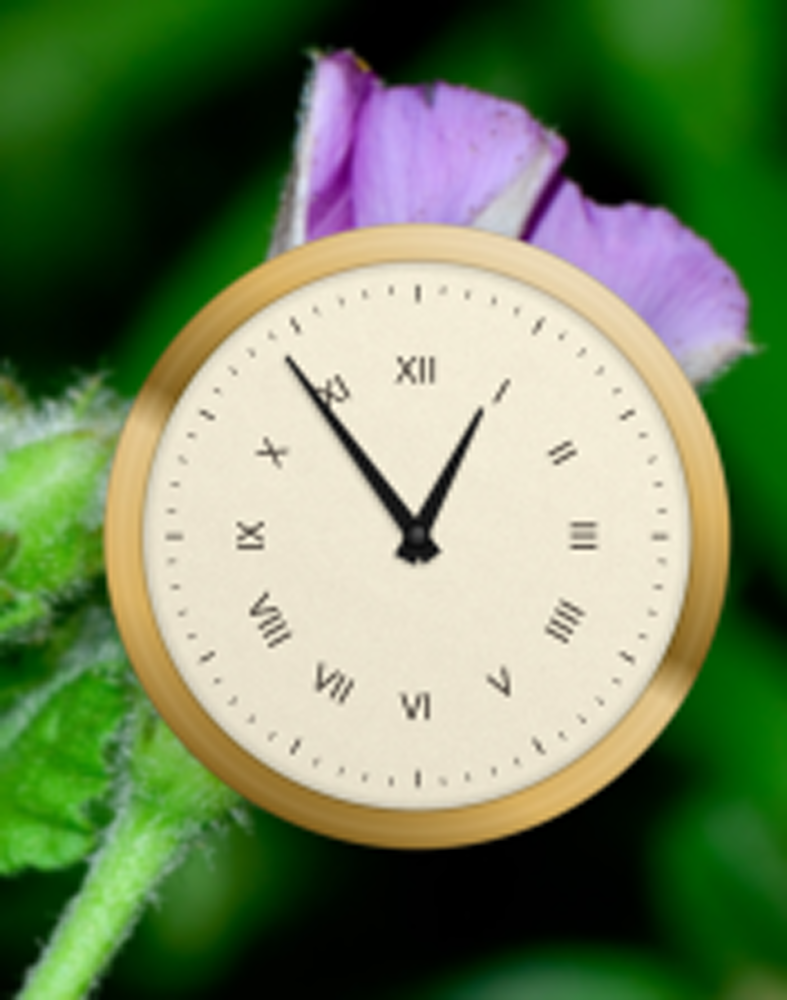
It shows 12h54
